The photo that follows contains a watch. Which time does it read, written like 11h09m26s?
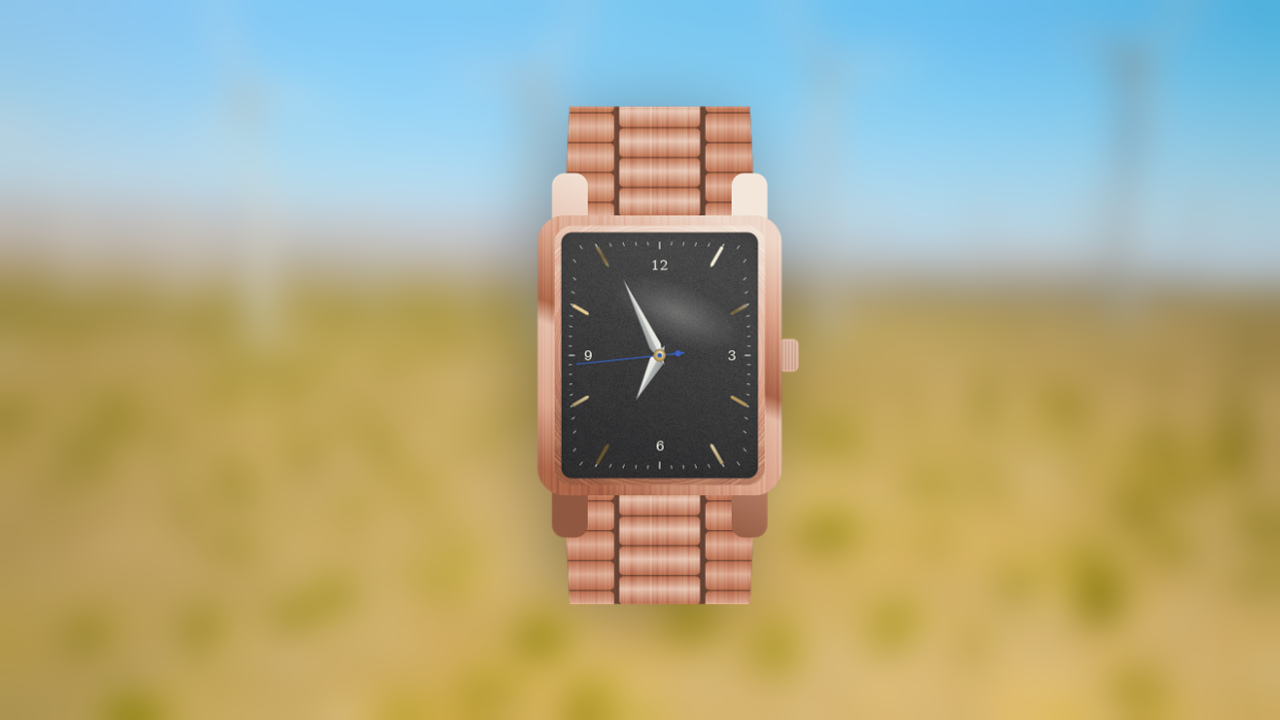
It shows 6h55m44s
